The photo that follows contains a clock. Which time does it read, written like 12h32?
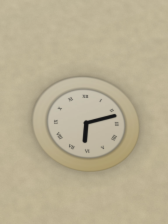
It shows 6h12
